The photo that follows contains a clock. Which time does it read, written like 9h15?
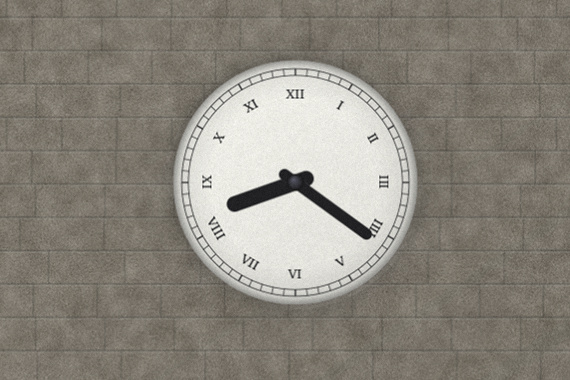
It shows 8h21
